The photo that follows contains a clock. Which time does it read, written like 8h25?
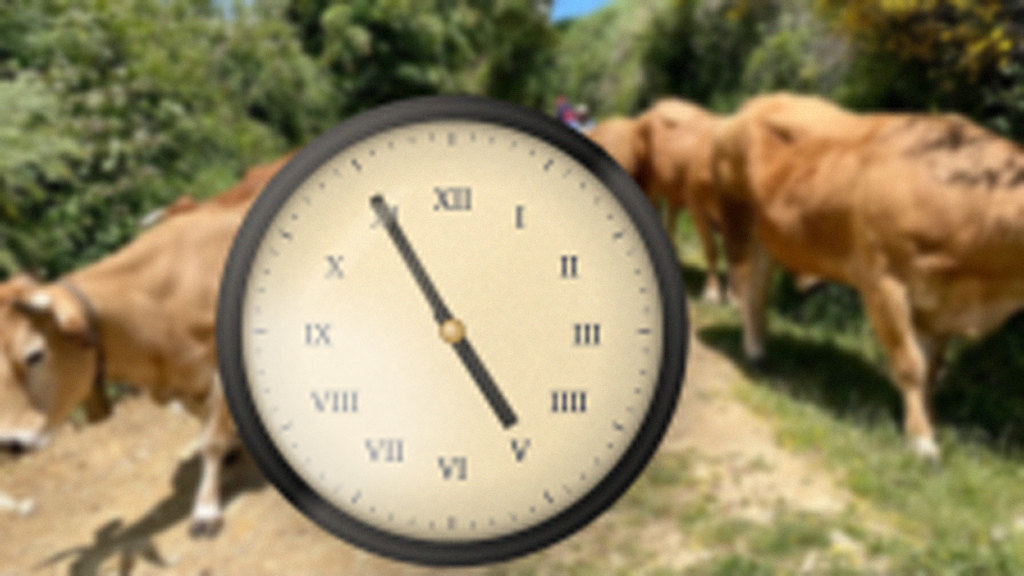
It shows 4h55
